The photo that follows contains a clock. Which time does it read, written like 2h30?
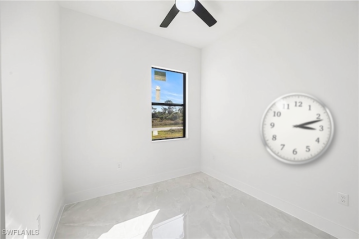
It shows 3h12
